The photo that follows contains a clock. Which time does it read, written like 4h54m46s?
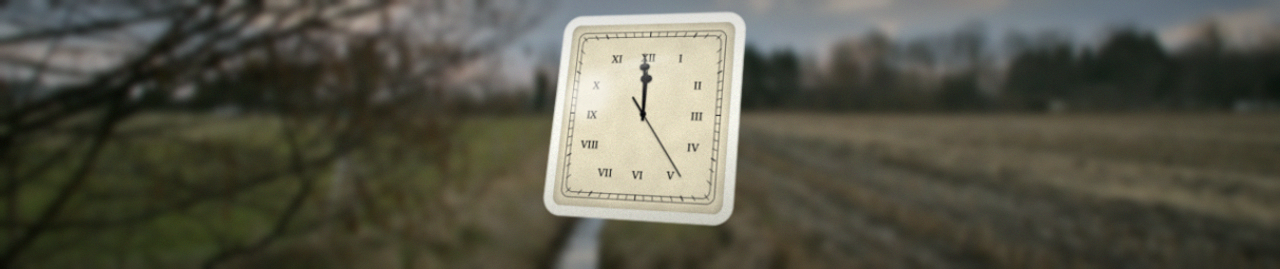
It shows 11h59m24s
